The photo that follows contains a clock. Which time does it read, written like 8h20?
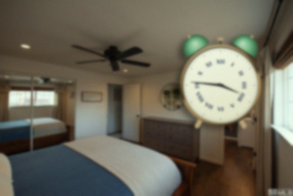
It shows 3h46
